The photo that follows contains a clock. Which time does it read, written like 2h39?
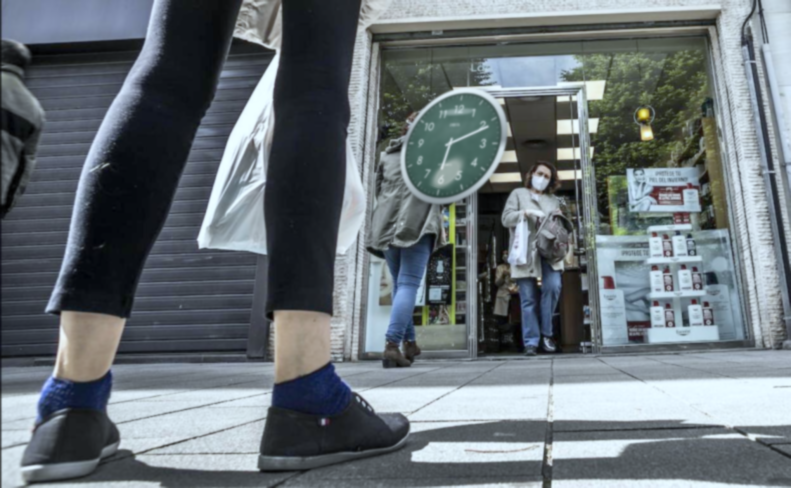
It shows 6h11
